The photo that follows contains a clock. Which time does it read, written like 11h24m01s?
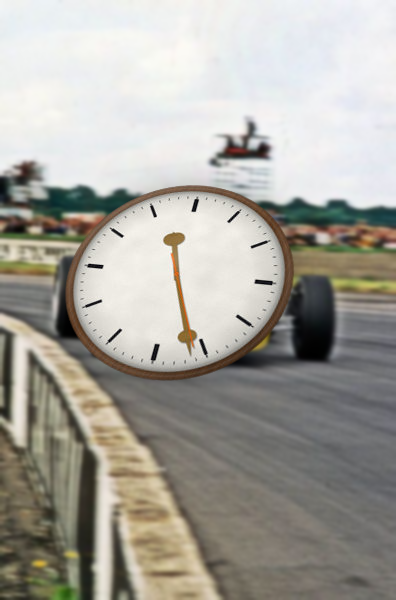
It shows 11h26m26s
